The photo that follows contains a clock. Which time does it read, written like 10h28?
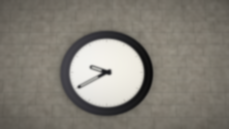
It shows 9h40
